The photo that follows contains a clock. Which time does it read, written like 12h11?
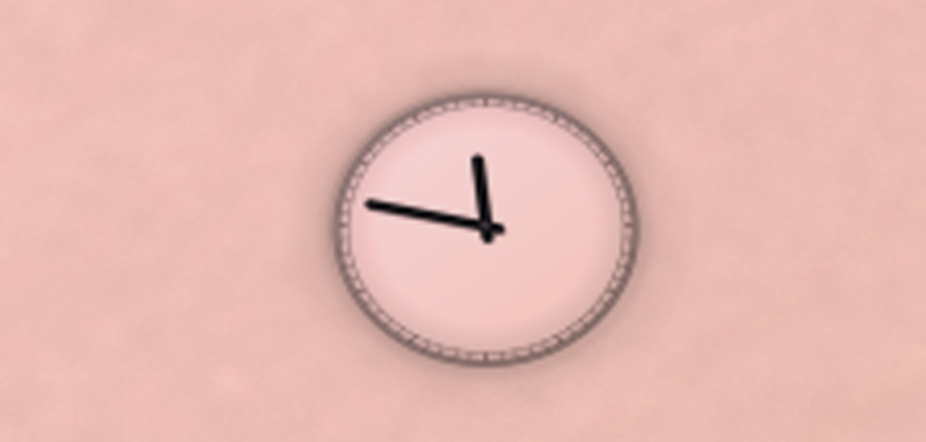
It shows 11h47
